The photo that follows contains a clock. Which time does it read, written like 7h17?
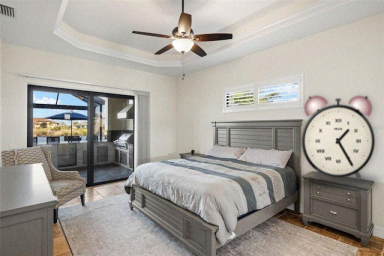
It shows 1h25
